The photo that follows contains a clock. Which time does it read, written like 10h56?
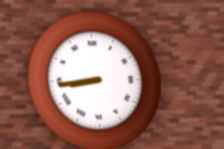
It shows 8h44
